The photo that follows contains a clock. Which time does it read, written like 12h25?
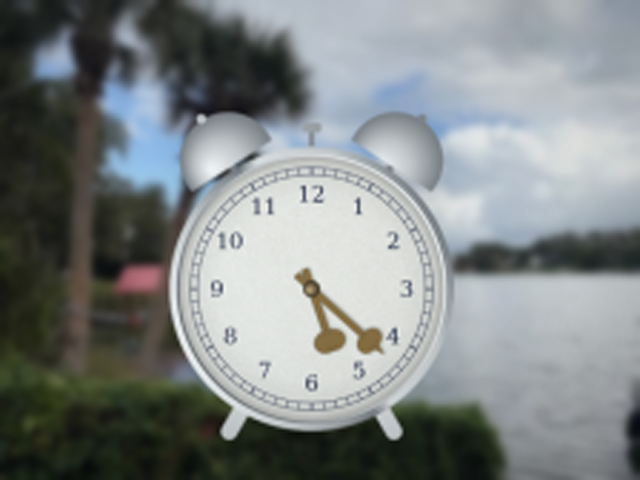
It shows 5h22
